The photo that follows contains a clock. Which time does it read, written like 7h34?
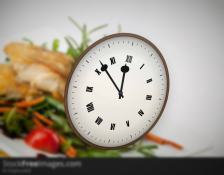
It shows 11h52
